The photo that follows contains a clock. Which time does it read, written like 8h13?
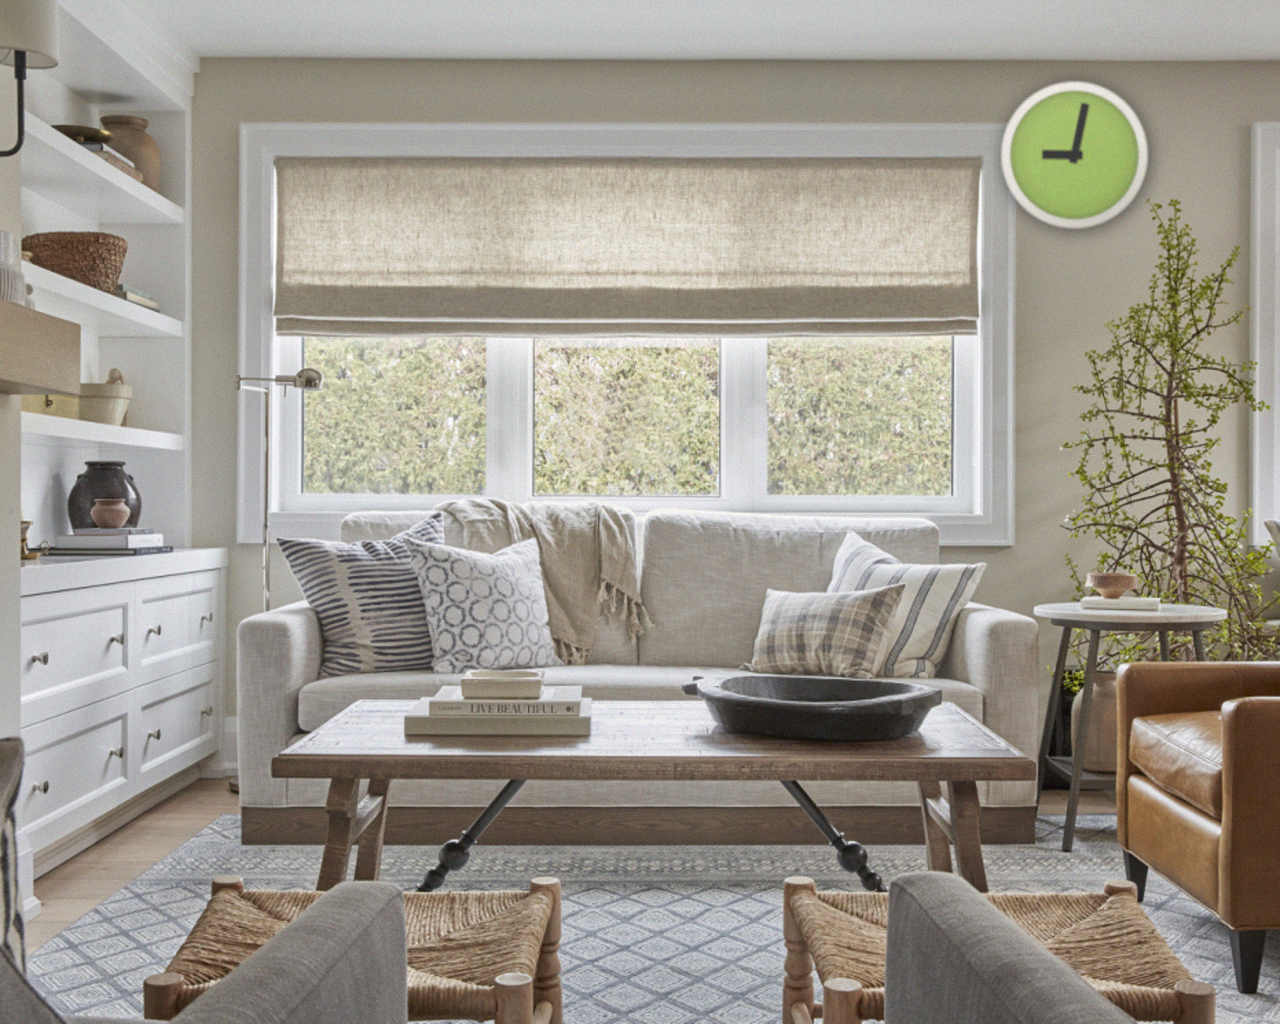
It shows 9h02
